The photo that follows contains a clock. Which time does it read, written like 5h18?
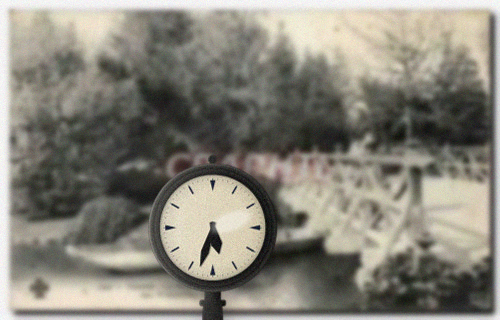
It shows 5h33
